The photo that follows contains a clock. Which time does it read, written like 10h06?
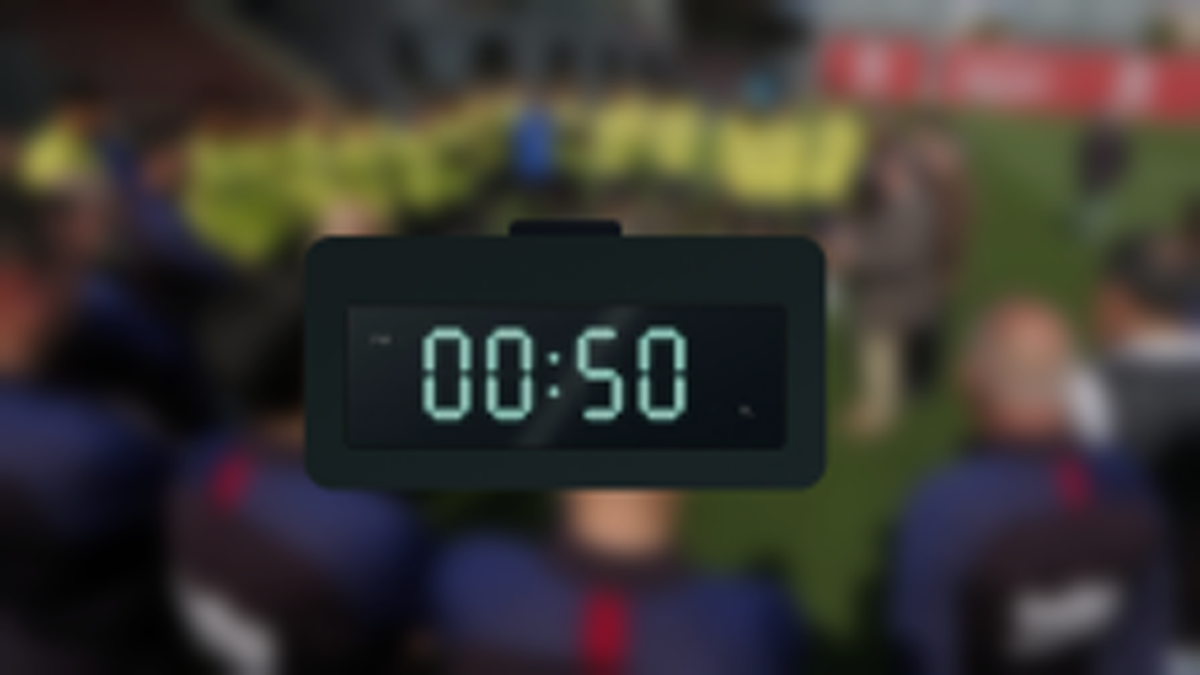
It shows 0h50
